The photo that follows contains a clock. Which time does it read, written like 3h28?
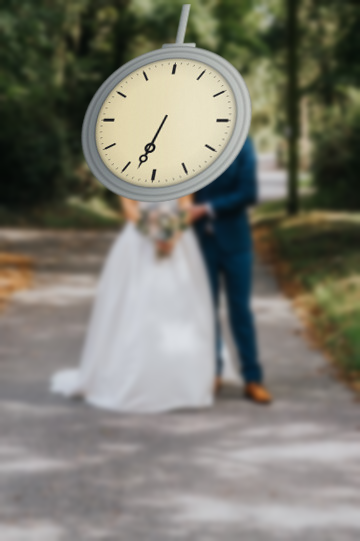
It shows 6h33
